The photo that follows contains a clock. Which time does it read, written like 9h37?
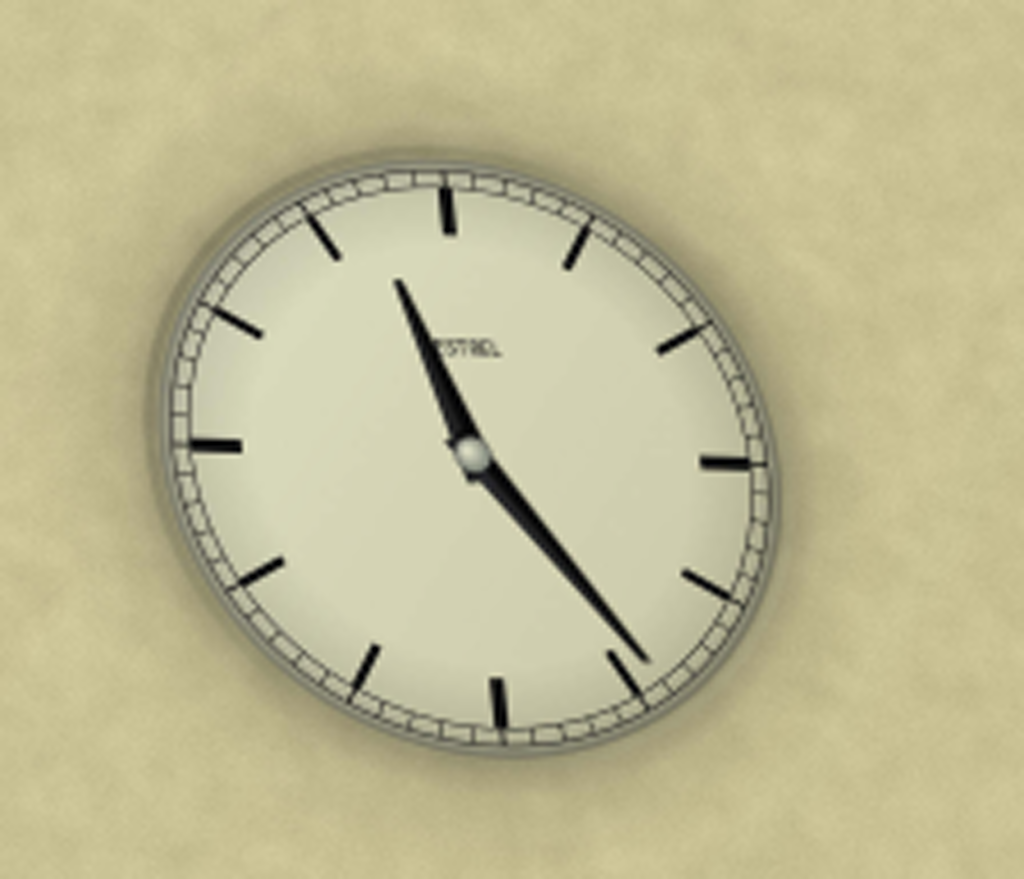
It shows 11h24
